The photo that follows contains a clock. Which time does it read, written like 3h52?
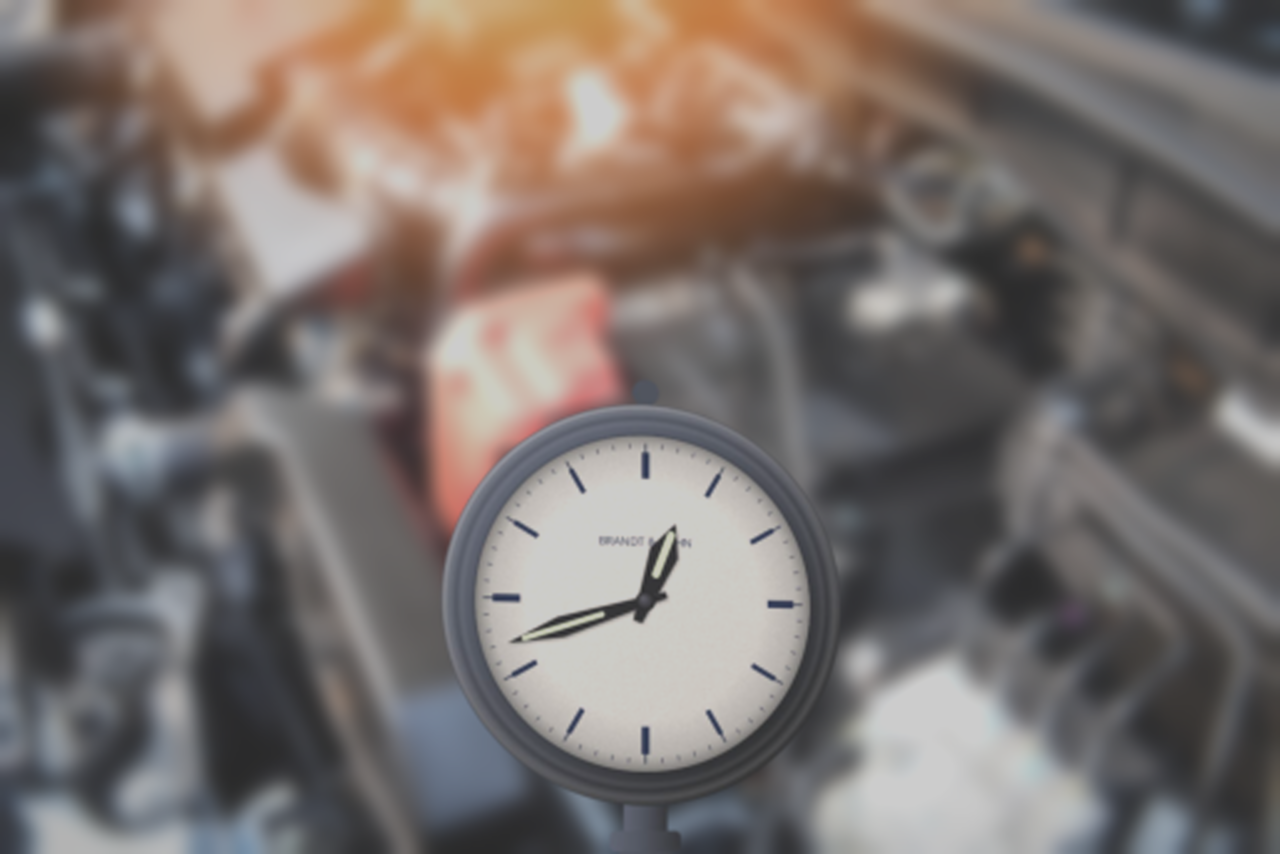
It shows 12h42
